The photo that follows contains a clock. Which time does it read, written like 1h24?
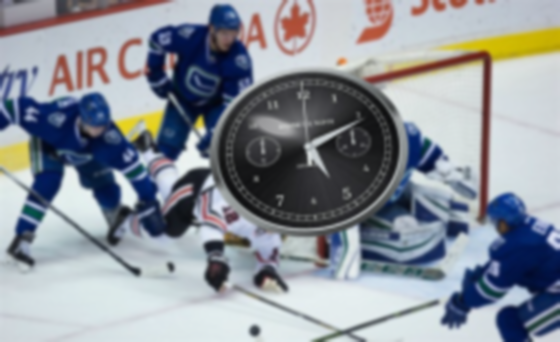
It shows 5h11
